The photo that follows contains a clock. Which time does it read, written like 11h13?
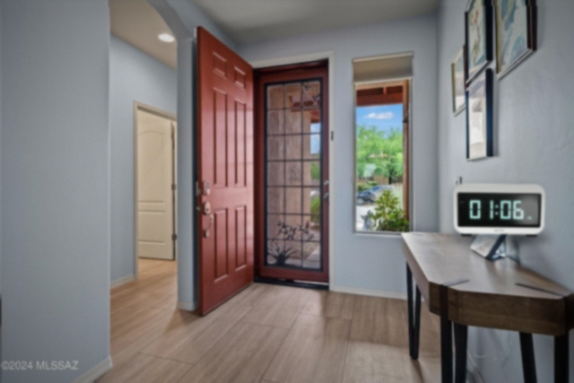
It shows 1h06
